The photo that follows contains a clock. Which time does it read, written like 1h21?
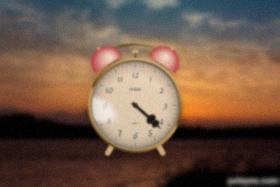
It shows 4h22
